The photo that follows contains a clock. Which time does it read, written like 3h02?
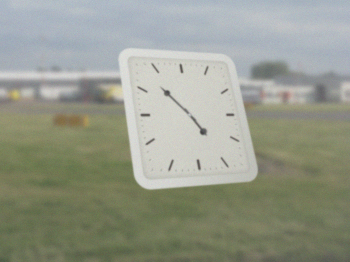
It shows 4h53
